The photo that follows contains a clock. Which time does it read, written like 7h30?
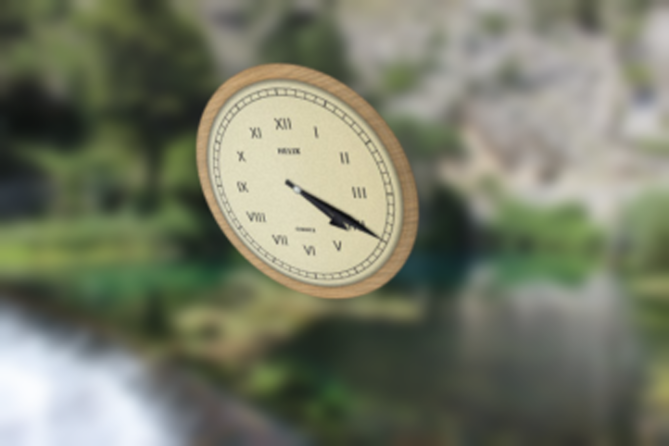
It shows 4h20
